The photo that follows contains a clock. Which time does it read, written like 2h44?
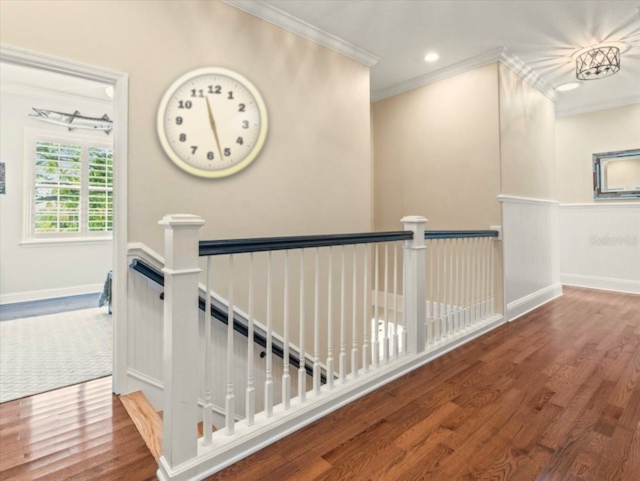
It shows 11h27
